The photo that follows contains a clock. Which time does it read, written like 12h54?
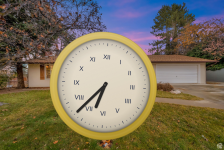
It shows 6h37
